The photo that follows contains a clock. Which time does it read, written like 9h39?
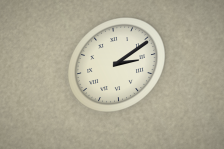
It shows 3h11
